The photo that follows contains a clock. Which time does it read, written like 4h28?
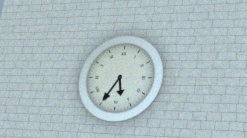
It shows 5h35
